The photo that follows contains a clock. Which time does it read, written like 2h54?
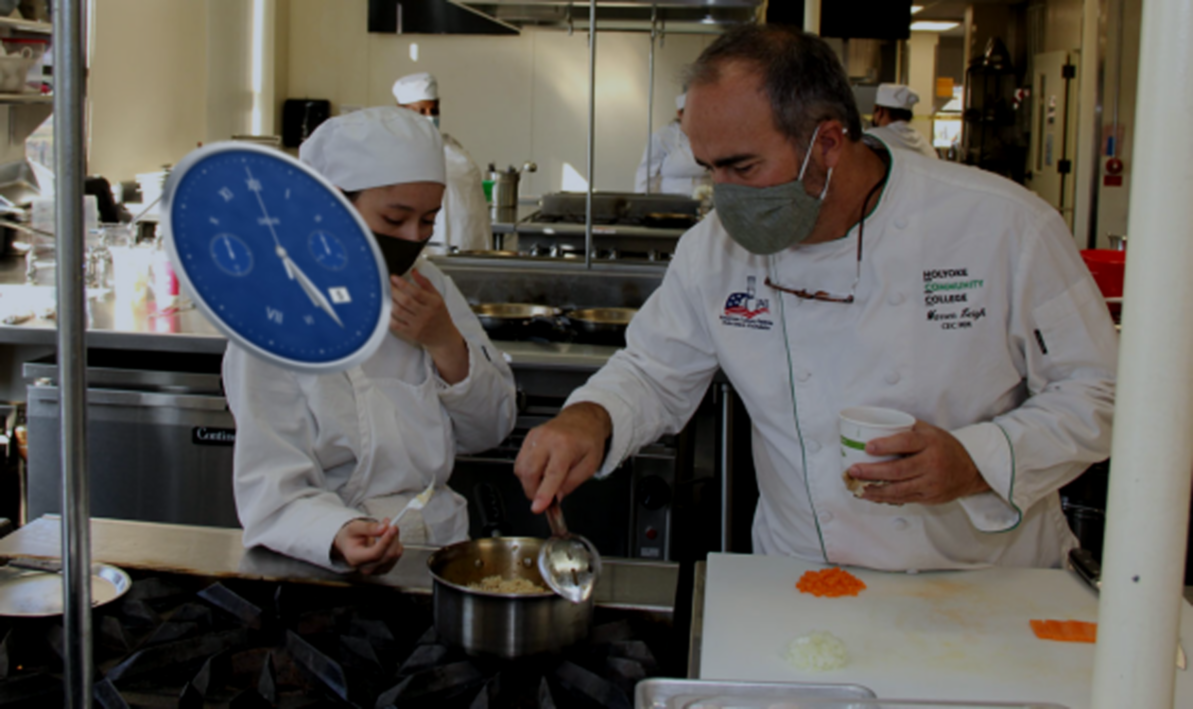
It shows 5h26
